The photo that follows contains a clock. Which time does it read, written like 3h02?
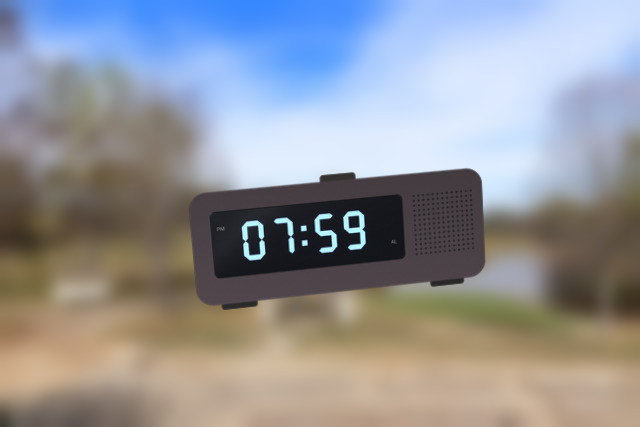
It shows 7h59
